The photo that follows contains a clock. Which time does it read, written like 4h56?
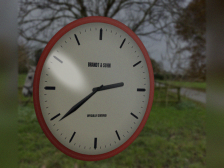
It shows 2h39
